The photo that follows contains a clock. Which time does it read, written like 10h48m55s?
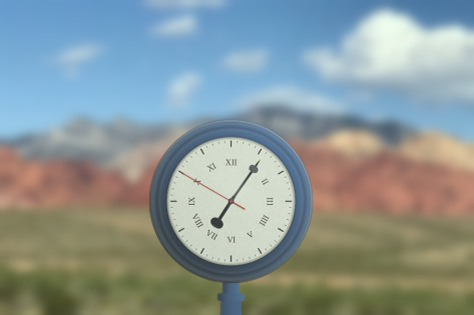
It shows 7h05m50s
